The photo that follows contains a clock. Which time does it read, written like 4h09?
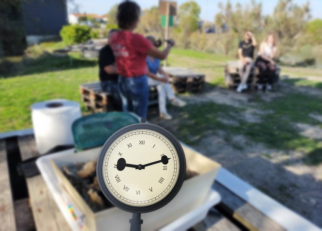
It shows 9h12
